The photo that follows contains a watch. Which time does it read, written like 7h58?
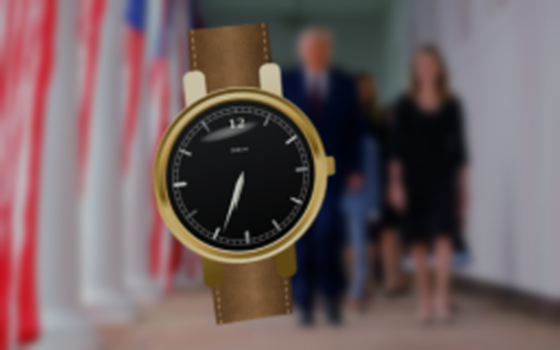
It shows 6h34
